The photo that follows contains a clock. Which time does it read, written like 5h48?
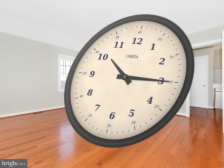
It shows 10h15
